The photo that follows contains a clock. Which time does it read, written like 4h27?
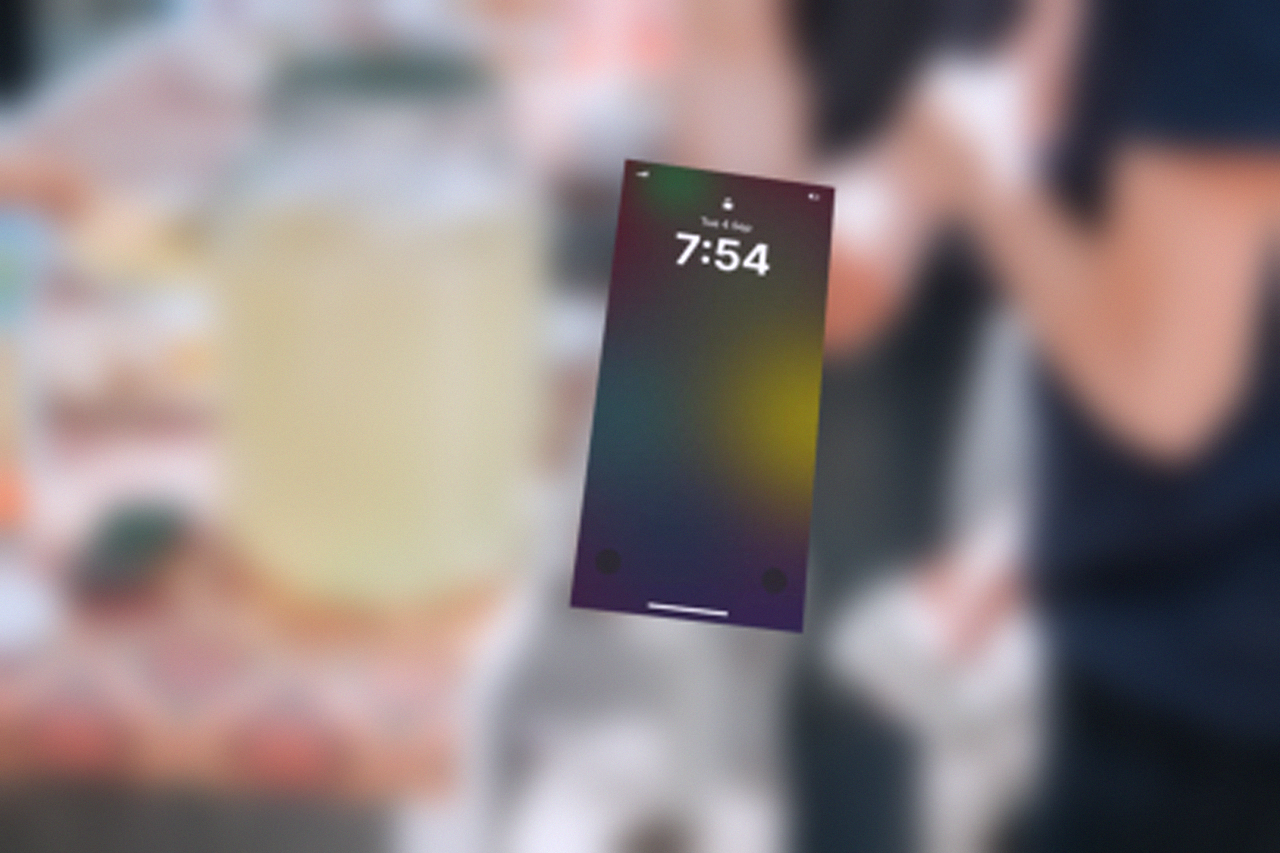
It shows 7h54
